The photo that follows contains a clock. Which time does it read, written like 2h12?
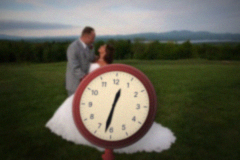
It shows 12h32
